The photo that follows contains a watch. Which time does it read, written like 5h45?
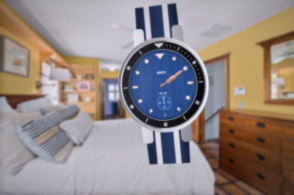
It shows 2h10
